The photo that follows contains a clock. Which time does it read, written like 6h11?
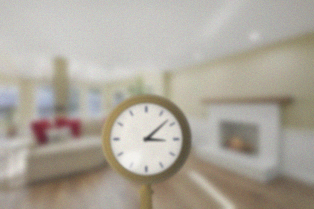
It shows 3h08
